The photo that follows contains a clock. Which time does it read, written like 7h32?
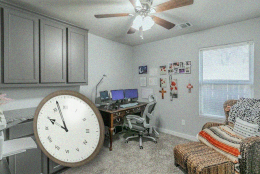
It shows 9h57
